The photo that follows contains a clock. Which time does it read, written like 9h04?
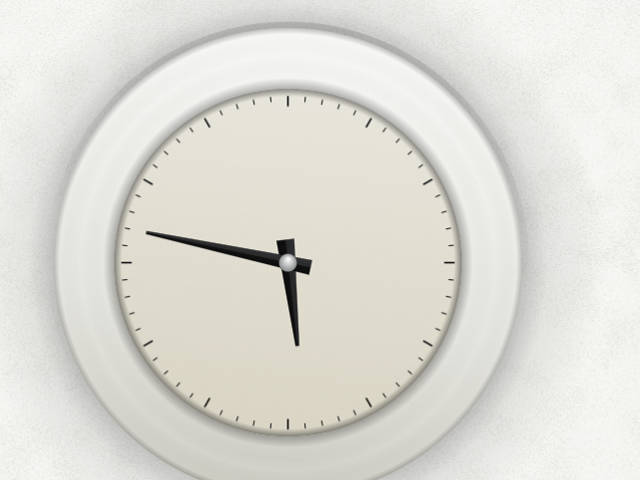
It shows 5h47
